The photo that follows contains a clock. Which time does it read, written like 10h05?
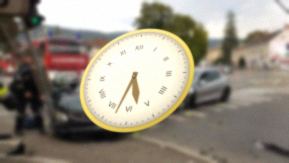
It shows 5h33
